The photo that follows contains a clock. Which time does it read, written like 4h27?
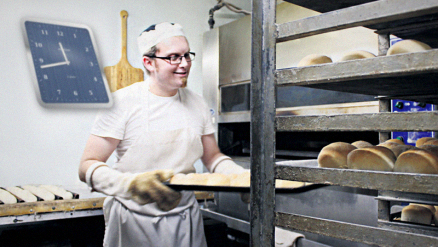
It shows 11h43
